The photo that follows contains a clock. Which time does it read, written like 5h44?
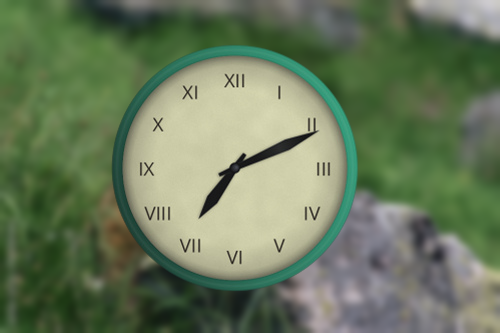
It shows 7h11
